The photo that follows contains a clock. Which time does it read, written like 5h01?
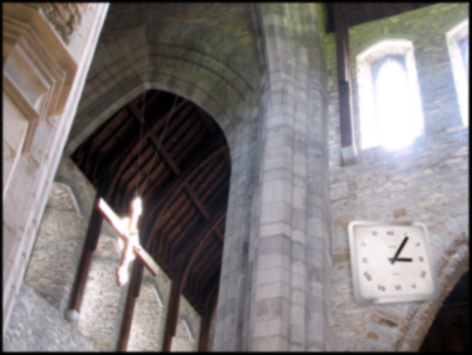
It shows 3h06
